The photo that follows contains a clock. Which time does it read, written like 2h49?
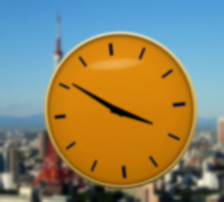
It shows 3h51
